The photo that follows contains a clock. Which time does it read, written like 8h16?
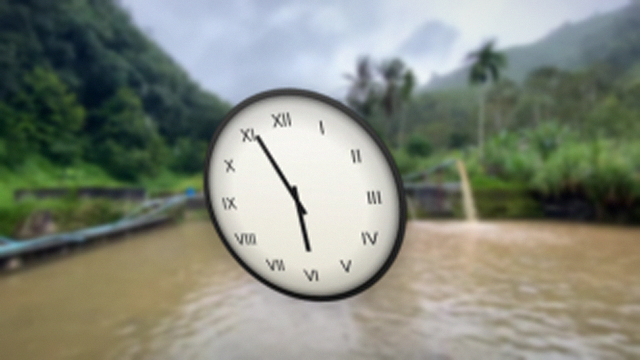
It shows 5h56
